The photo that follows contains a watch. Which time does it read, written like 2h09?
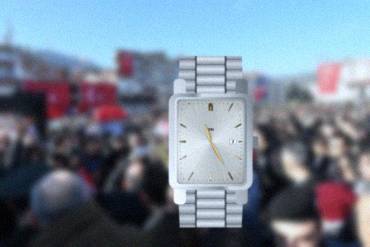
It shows 11h25
